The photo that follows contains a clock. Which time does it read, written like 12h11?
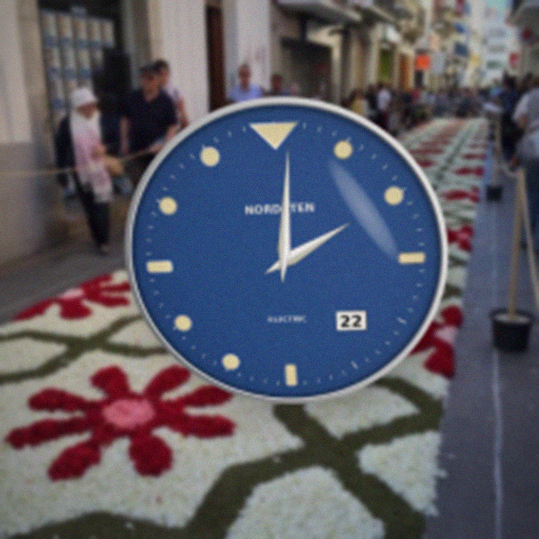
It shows 2h01
